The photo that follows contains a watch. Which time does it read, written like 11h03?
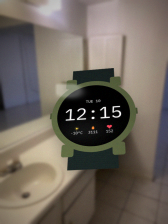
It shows 12h15
